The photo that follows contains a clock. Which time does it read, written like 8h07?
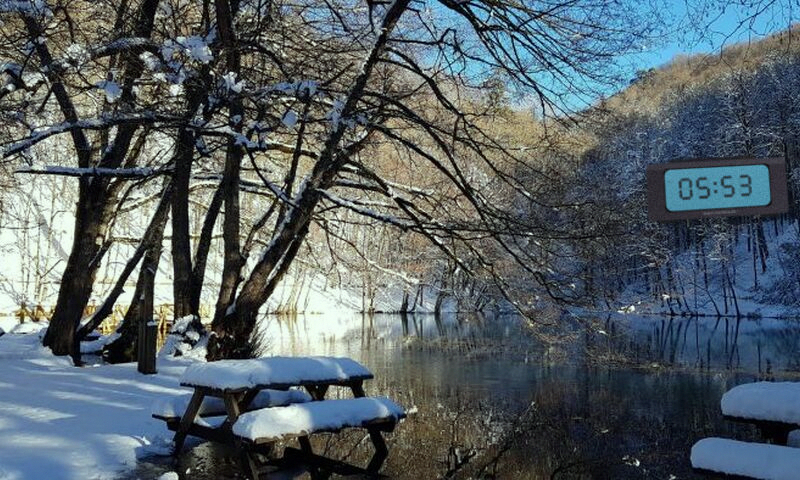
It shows 5h53
